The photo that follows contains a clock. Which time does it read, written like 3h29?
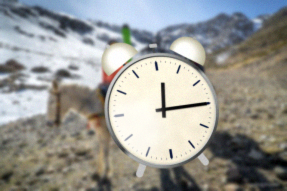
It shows 12h15
